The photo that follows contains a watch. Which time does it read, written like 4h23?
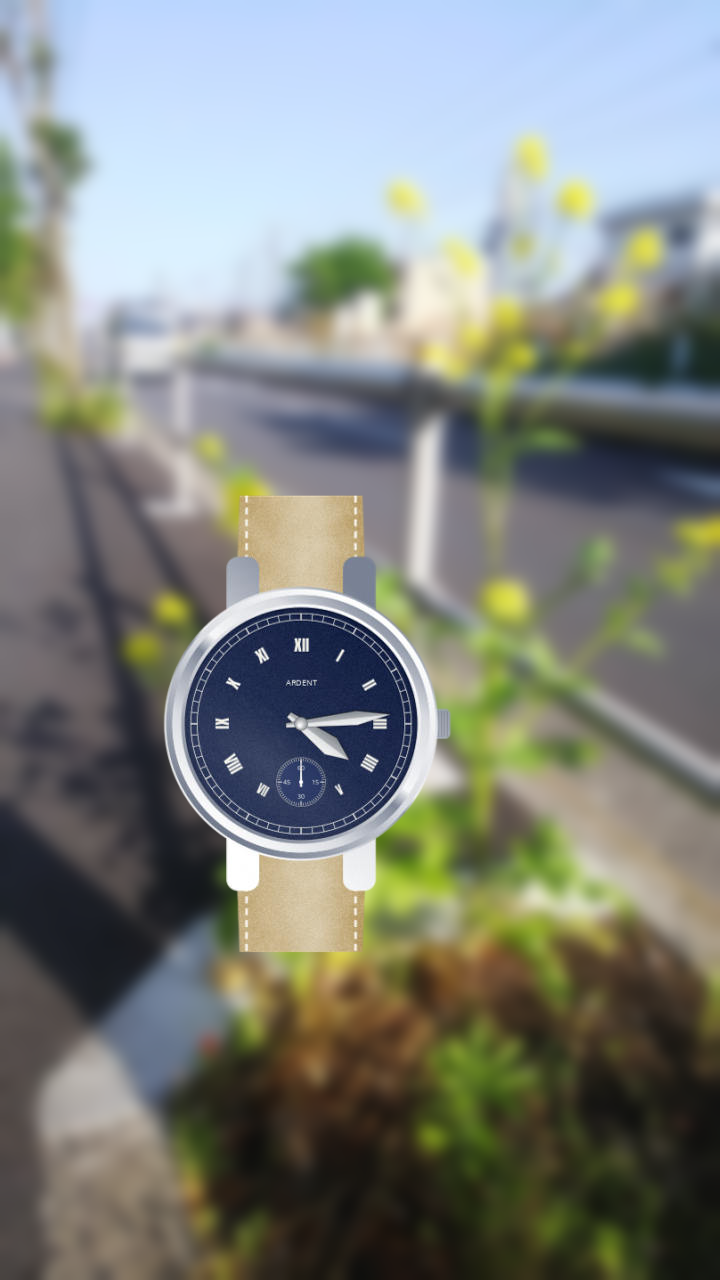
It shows 4h14
